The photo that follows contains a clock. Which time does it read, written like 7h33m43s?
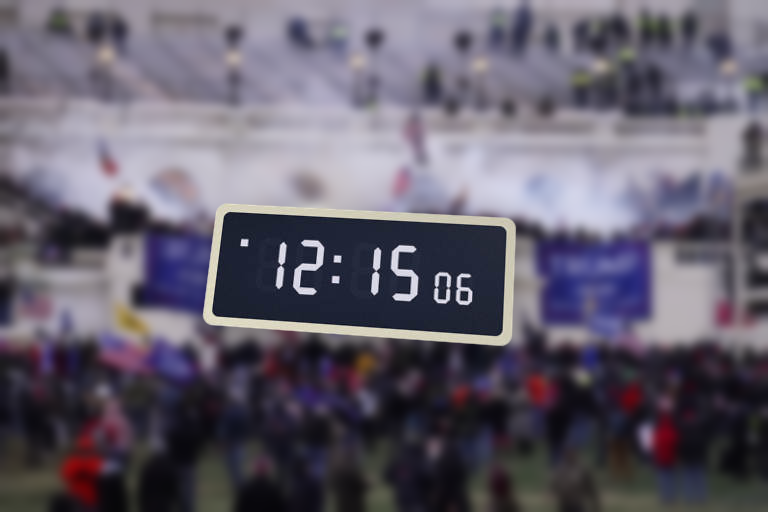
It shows 12h15m06s
